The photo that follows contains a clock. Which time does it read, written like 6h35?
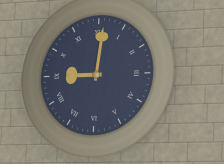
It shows 9h01
